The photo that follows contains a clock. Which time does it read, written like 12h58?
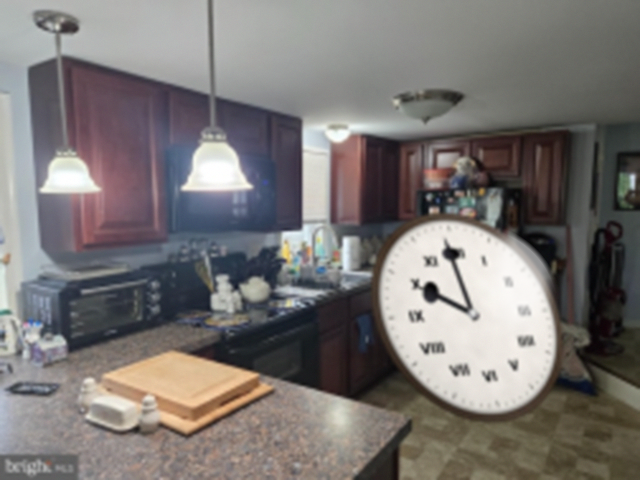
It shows 9h59
